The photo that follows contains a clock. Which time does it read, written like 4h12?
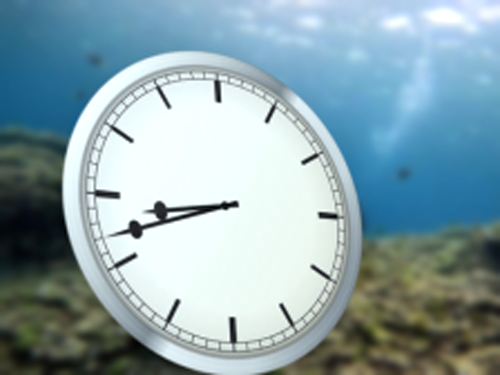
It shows 8h42
